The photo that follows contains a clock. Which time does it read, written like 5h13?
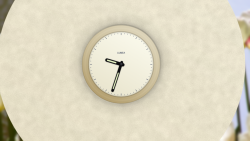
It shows 9h33
